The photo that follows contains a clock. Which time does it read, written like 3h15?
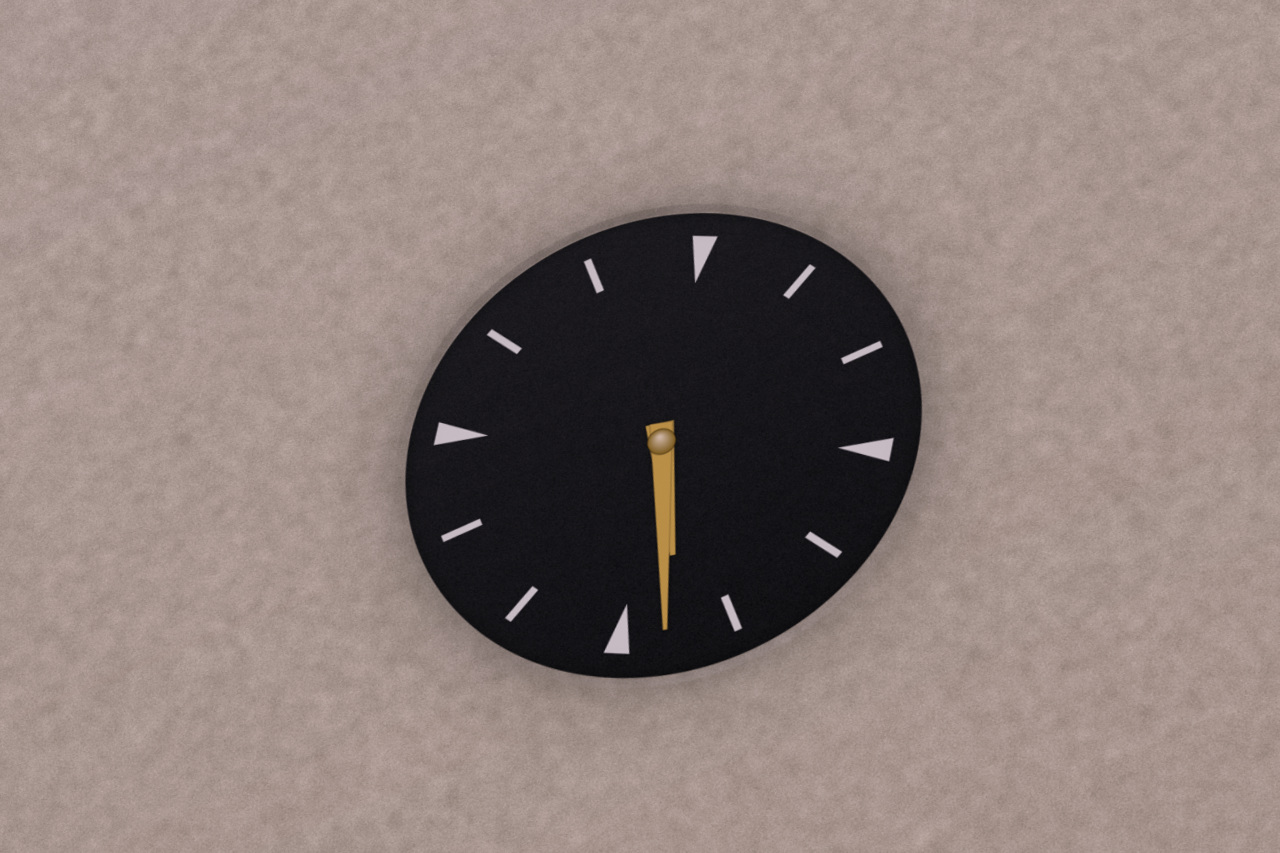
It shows 5h28
